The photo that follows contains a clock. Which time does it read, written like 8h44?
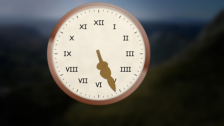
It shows 5h26
